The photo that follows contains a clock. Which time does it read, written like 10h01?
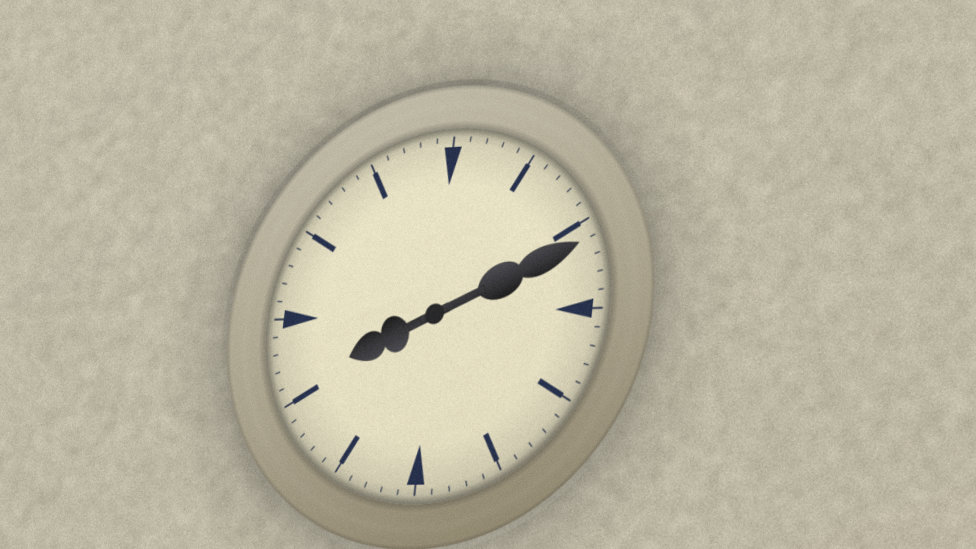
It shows 8h11
